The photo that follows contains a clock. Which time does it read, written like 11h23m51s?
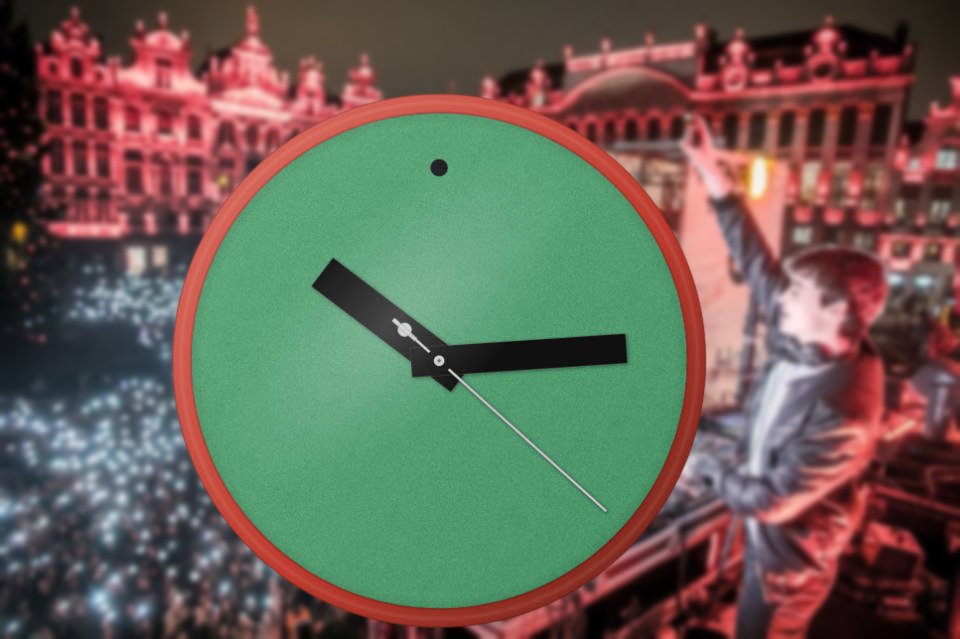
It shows 10h14m22s
